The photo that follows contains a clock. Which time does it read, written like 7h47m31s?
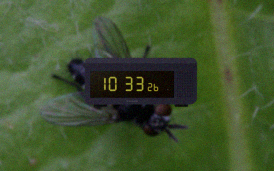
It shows 10h33m26s
